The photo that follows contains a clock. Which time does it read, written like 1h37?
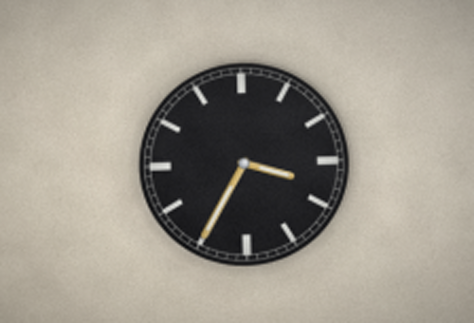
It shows 3h35
